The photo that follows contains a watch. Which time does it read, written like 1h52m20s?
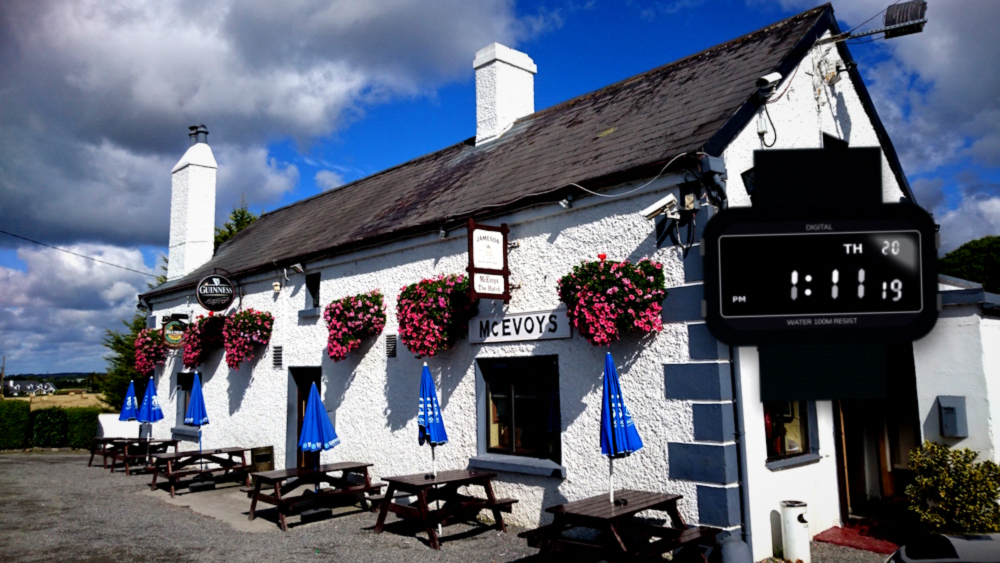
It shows 1h11m19s
